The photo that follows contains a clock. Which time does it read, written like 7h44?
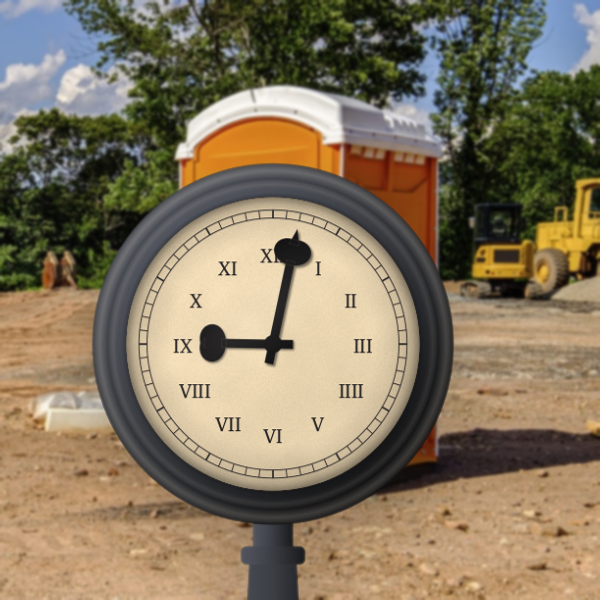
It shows 9h02
